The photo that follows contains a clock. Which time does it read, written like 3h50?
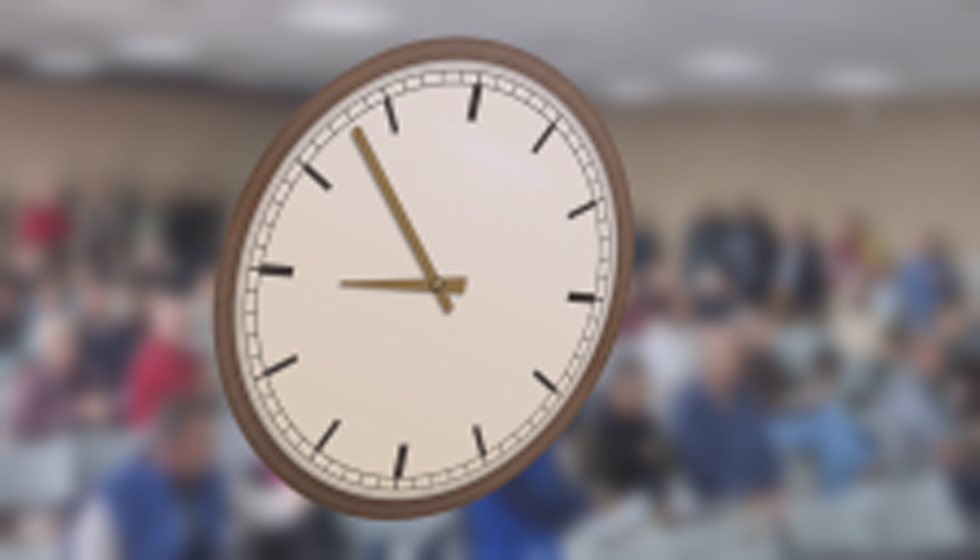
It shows 8h53
